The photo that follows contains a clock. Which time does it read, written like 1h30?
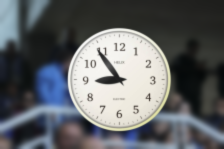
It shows 8h54
